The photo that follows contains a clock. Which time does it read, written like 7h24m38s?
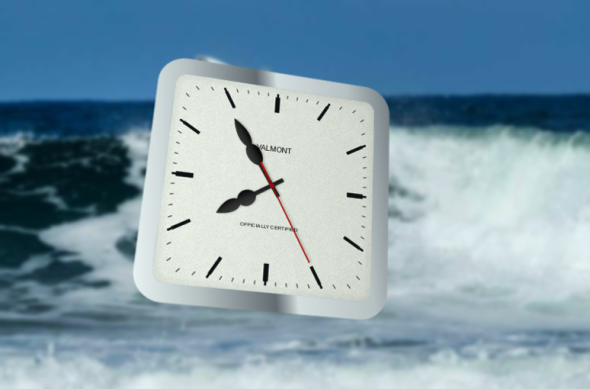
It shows 7h54m25s
